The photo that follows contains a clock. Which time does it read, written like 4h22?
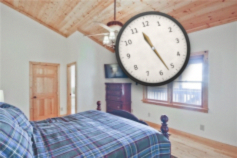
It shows 11h27
